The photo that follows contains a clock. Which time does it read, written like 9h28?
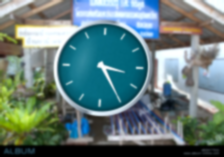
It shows 3h25
